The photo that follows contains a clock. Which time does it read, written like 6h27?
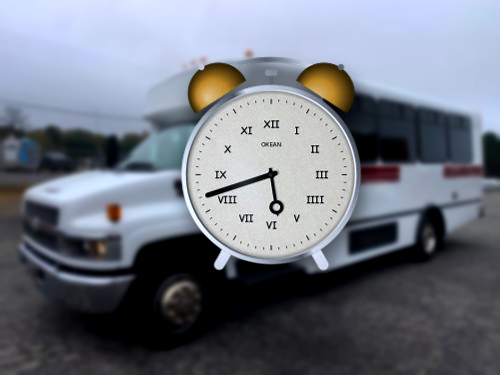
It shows 5h42
